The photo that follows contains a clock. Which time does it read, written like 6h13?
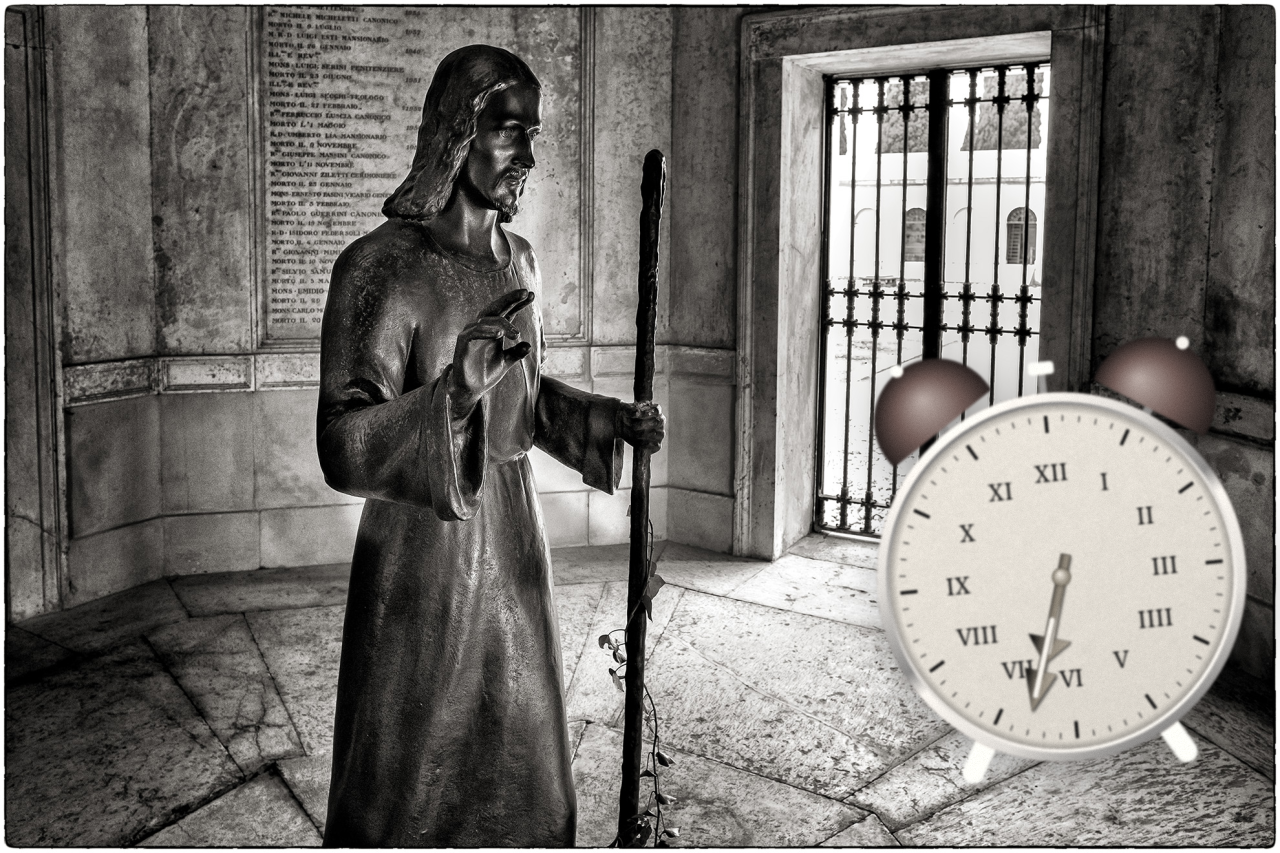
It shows 6h33
